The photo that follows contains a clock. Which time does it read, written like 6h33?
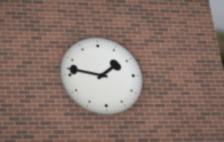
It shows 1h47
